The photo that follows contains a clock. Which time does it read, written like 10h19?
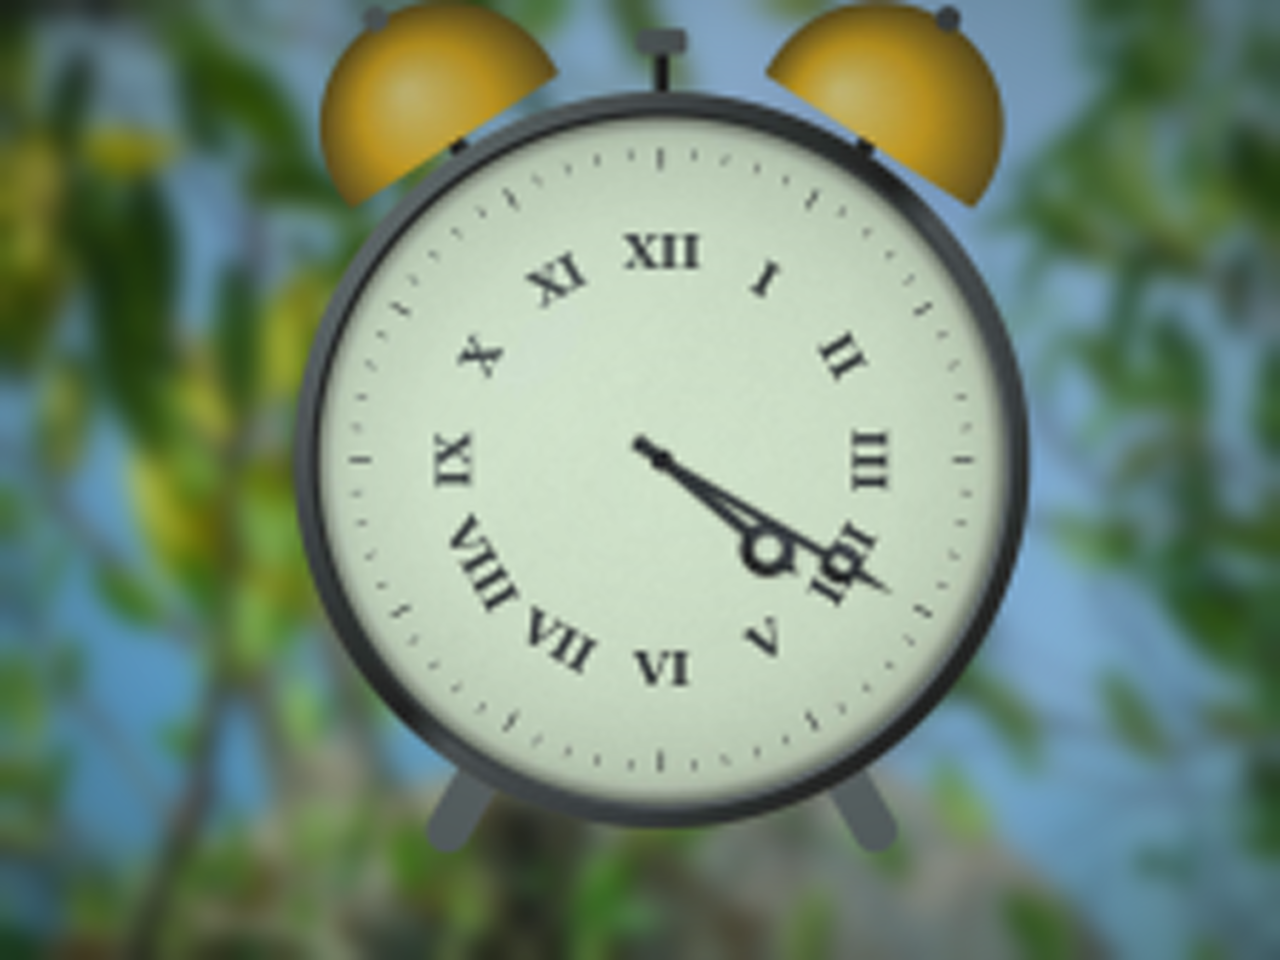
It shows 4h20
